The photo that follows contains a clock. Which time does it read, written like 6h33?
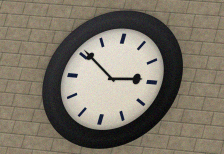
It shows 2h51
